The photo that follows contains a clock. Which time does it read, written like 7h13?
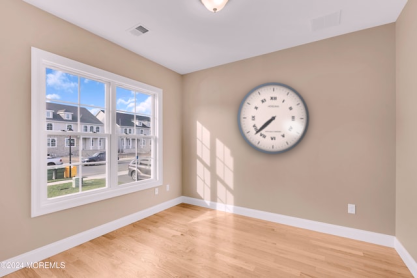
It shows 7h38
